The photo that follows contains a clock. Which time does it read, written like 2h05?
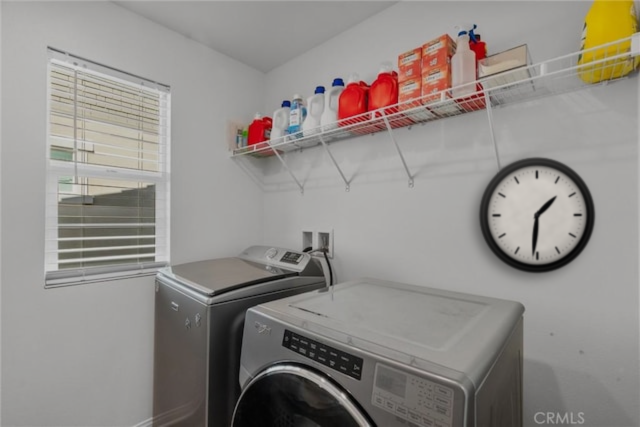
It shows 1h31
